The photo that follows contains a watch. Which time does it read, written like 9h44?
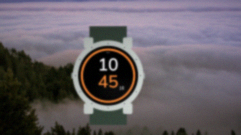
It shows 10h45
